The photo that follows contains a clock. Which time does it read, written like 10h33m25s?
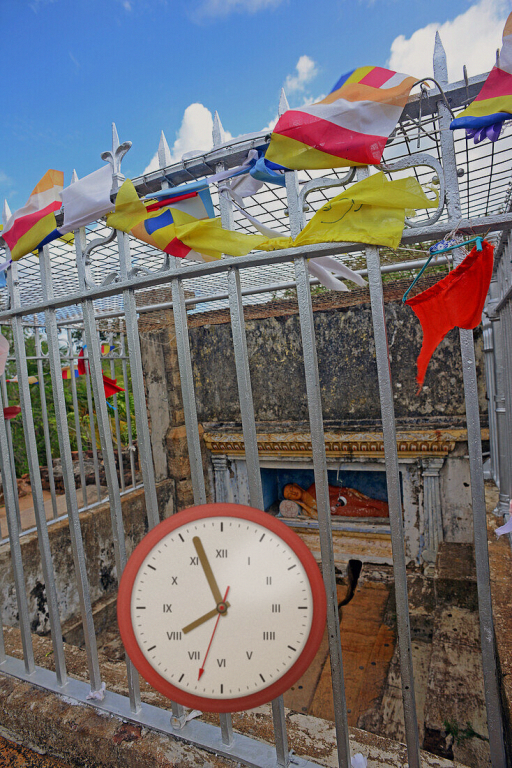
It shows 7h56m33s
